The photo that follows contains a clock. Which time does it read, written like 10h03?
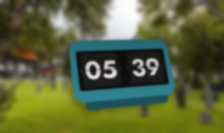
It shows 5h39
